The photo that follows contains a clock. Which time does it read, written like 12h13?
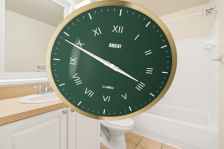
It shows 3h49
